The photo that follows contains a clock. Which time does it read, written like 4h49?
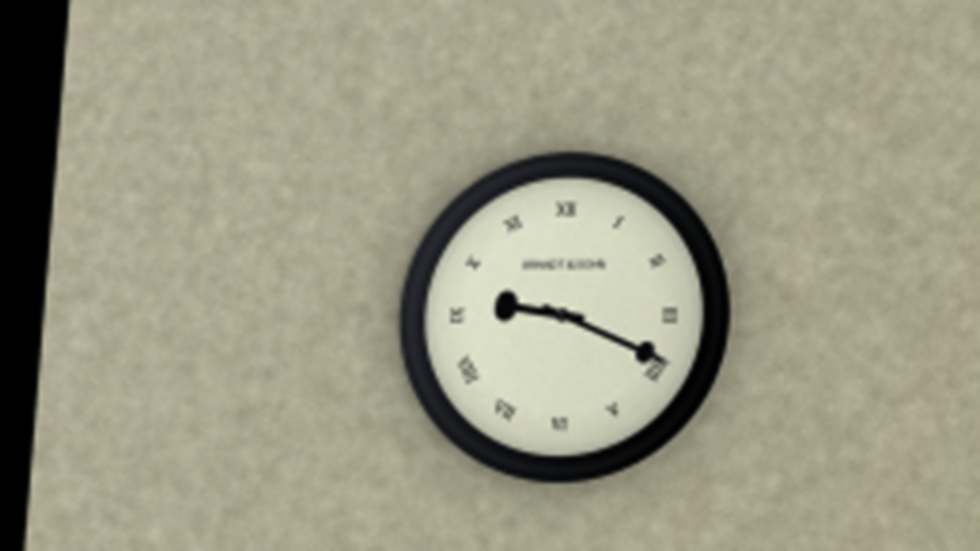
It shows 9h19
